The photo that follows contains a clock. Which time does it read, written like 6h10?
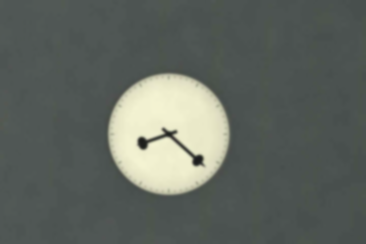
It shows 8h22
